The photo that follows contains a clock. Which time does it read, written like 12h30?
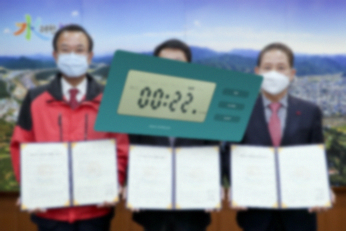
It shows 0h22
